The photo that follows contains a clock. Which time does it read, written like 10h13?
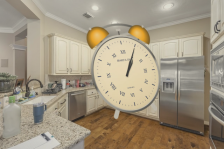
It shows 1h05
